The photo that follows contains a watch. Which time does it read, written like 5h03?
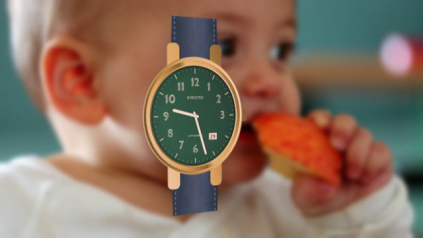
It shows 9h27
